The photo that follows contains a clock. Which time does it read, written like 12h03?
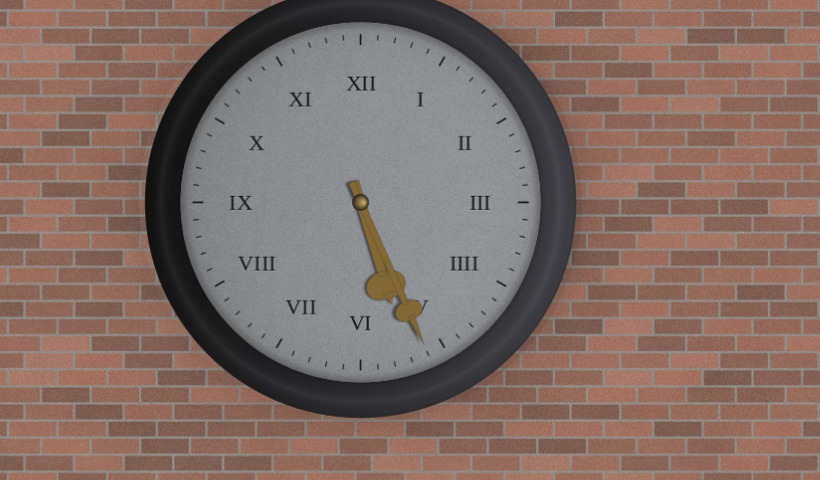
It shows 5h26
